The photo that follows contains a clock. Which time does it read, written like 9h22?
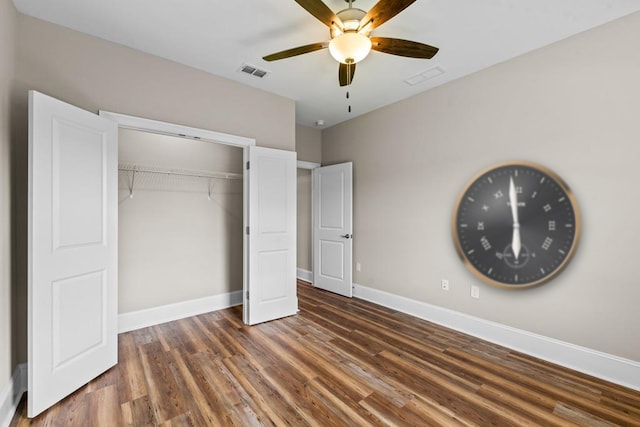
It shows 5h59
